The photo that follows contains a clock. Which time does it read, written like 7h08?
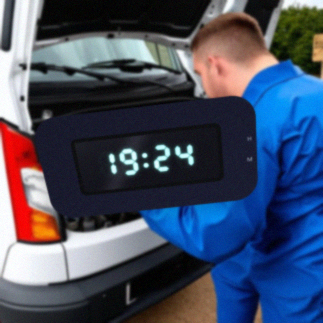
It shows 19h24
